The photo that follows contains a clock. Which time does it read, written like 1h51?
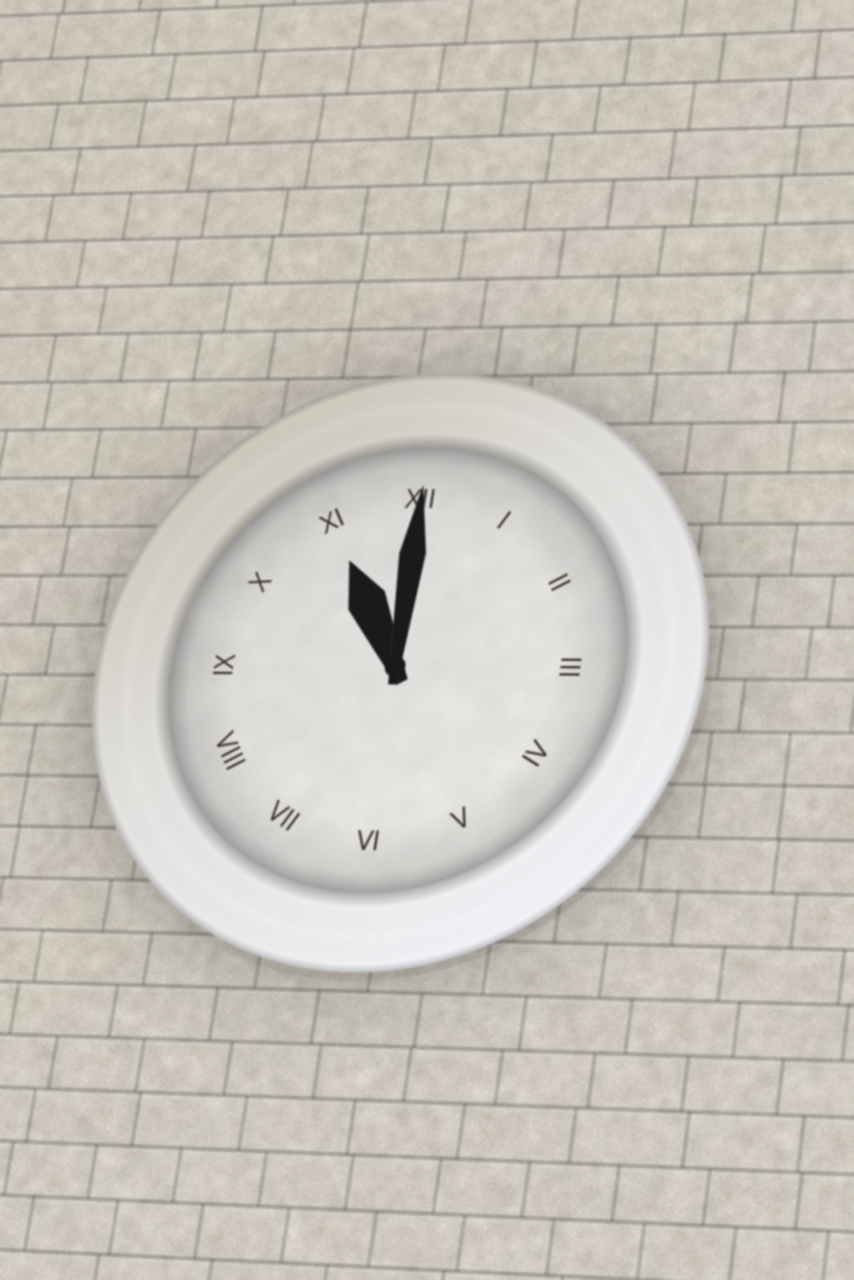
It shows 11h00
